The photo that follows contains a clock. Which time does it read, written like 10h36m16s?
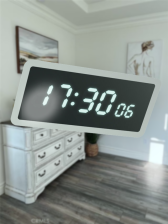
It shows 17h30m06s
